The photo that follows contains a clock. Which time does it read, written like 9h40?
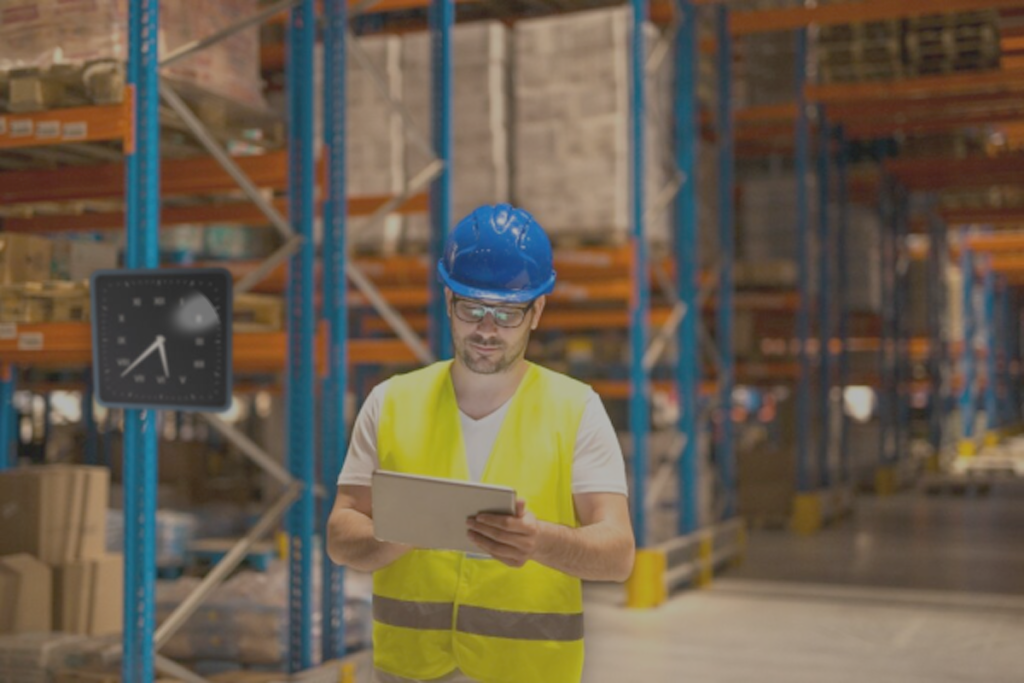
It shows 5h38
